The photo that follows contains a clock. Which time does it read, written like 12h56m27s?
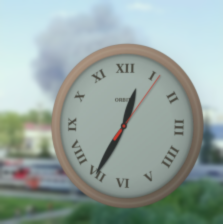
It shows 12h35m06s
